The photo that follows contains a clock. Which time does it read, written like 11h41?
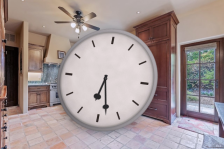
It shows 6h28
